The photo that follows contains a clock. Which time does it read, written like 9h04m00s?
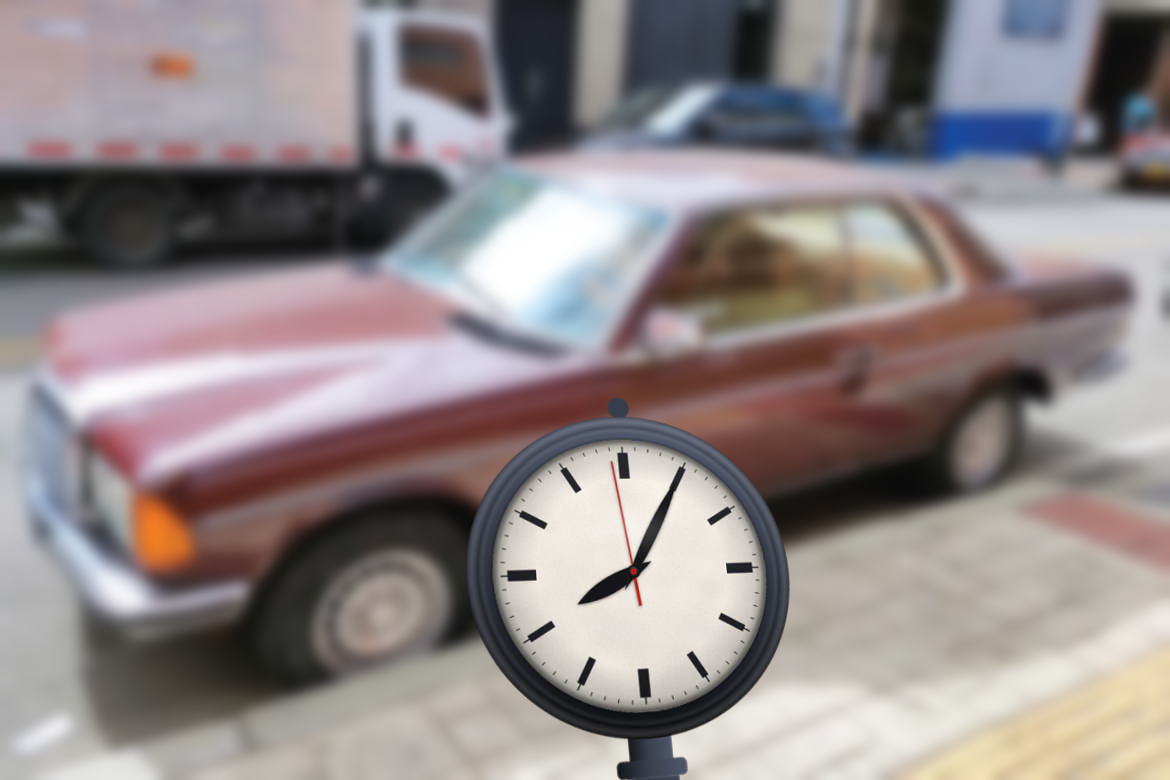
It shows 8h04m59s
